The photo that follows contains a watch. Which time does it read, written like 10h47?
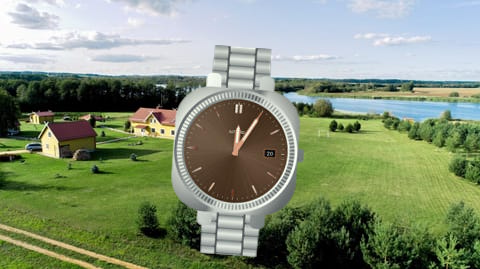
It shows 12h05
